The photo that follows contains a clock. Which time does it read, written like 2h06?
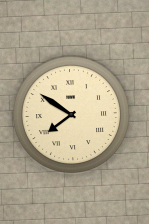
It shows 7h51
